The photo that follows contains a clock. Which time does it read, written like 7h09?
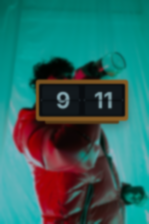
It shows 9h11
